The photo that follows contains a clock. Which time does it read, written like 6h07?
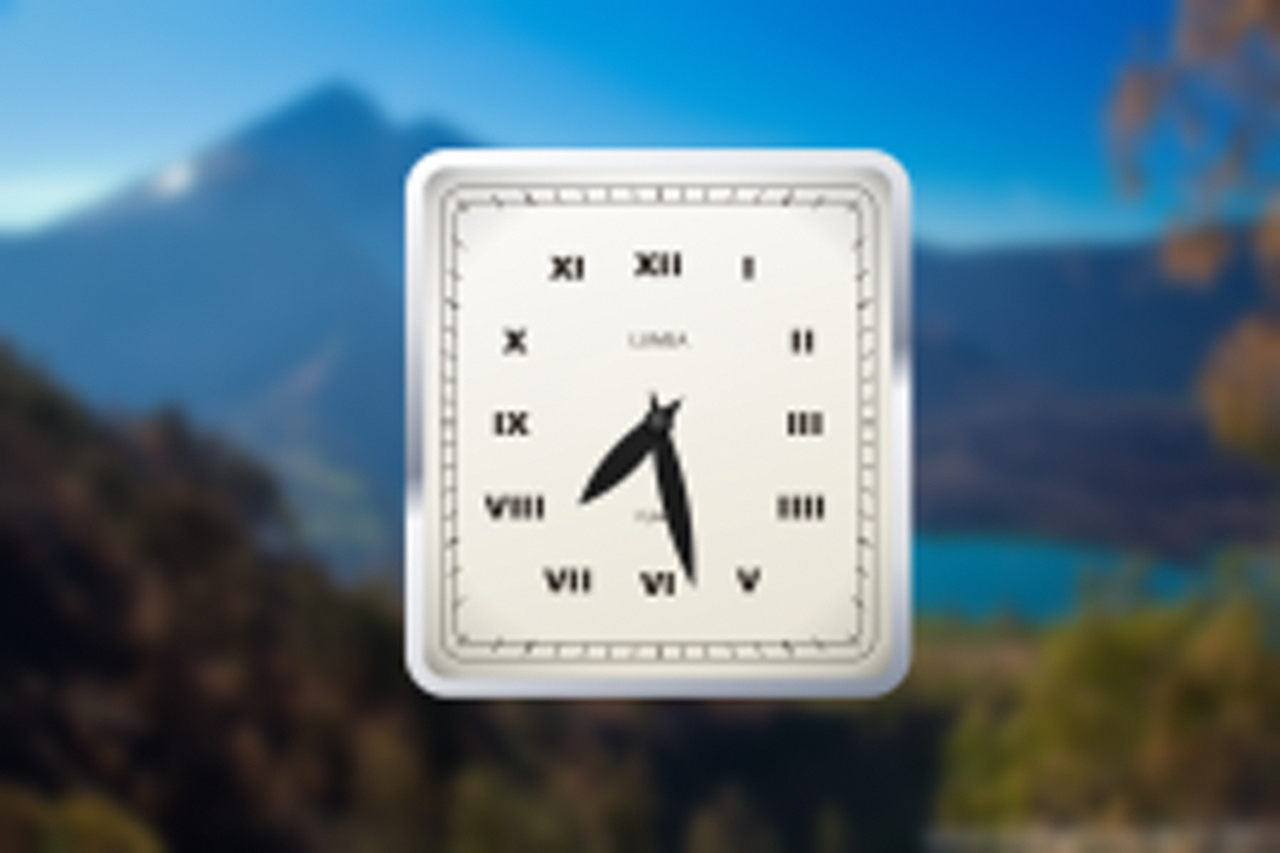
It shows 7h28
